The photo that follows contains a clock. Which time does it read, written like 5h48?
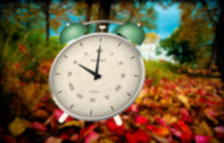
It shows 10h00
